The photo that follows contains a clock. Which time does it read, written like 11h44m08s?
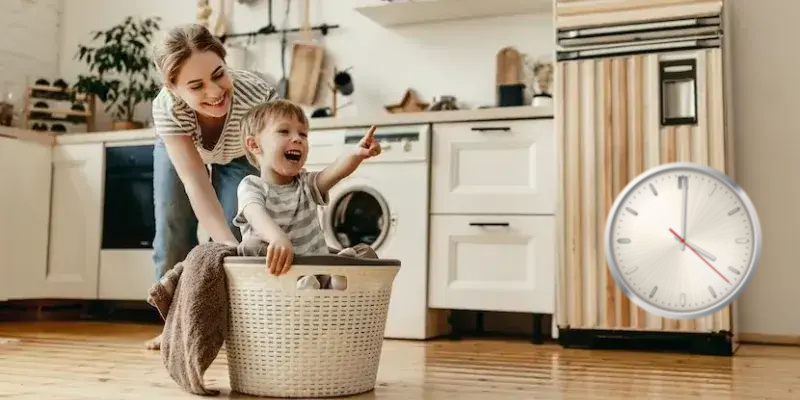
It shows 4h00m22s
